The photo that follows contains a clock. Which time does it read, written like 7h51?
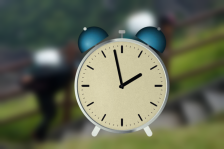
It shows 1h58
